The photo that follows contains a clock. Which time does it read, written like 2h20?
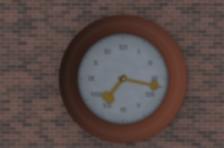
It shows 7h17
